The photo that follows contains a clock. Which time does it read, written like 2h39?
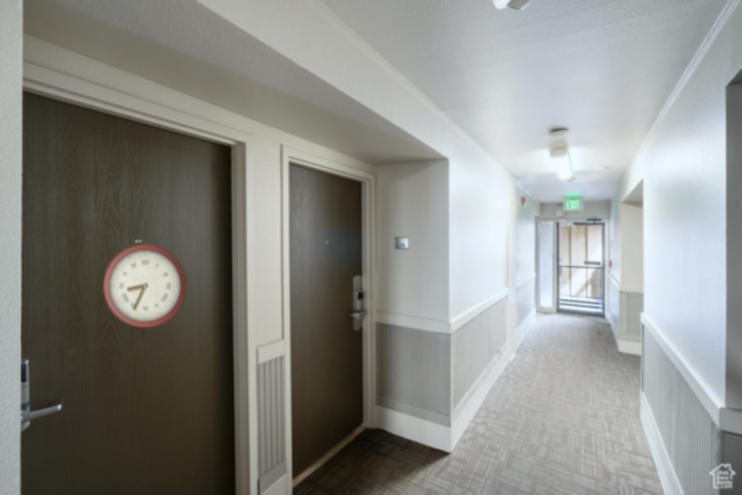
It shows 8h34
